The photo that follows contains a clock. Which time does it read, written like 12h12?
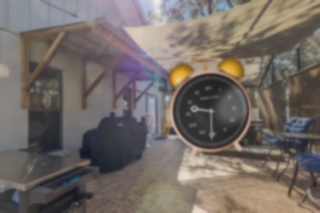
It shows 9h31
